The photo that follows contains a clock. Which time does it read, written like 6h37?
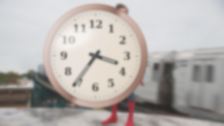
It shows 3h36
